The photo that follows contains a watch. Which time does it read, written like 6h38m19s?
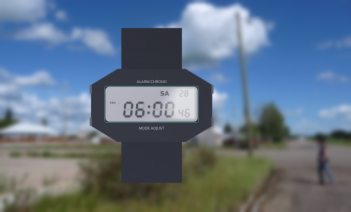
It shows 6h00m46s
